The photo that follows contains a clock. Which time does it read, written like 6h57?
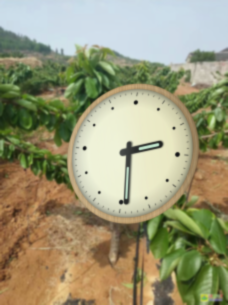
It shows 2h29
